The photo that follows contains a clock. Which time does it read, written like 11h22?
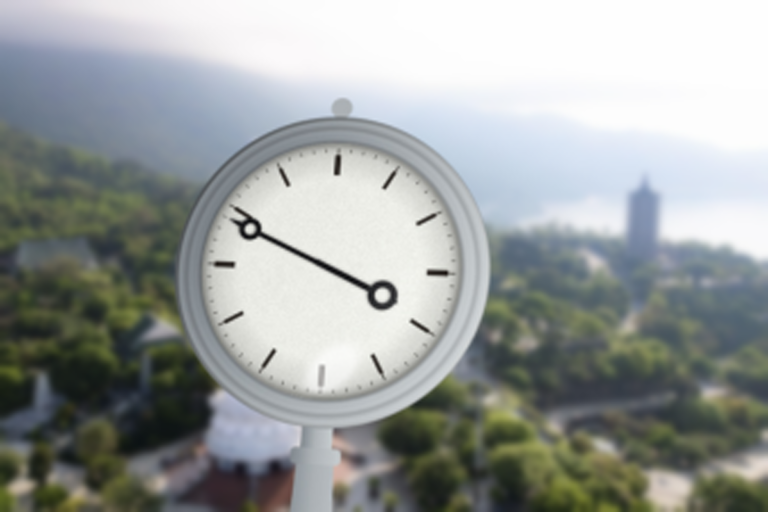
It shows 3h49
